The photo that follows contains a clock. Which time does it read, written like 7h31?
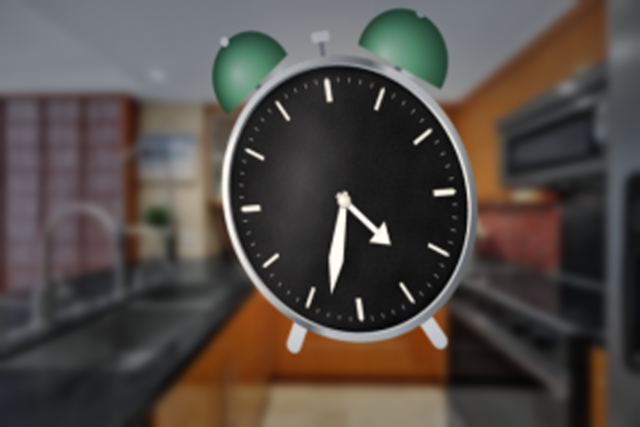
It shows 4h33
